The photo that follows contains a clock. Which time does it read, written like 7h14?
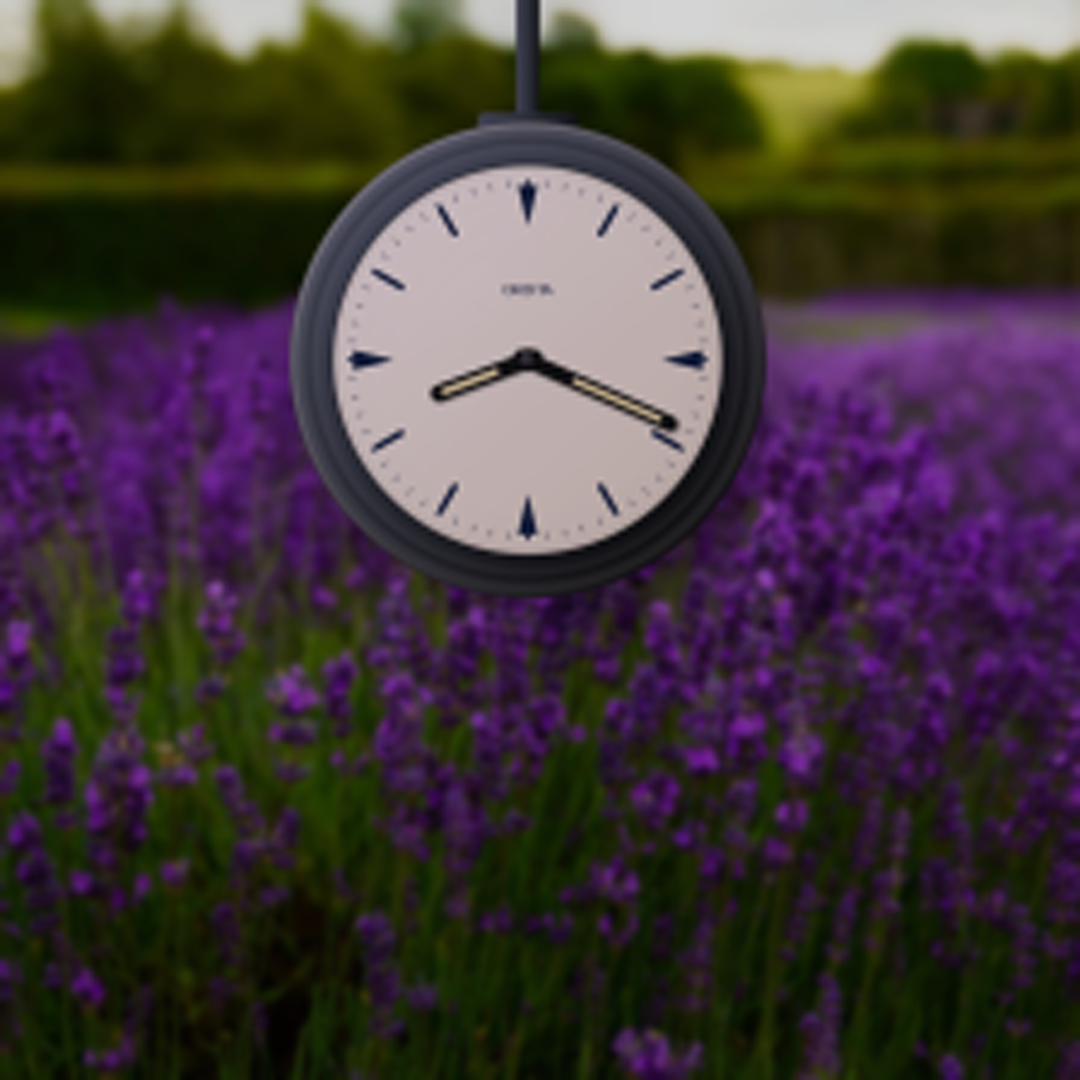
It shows 8h19
